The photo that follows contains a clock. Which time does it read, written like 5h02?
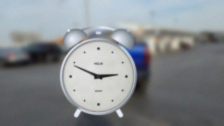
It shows 2h49
